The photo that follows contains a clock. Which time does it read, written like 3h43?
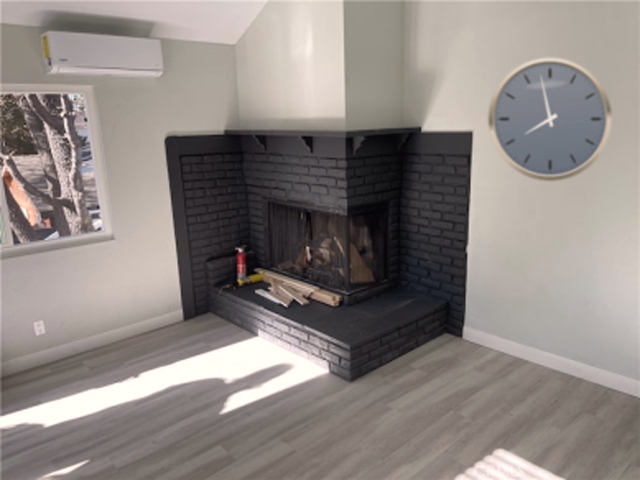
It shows 7h58
